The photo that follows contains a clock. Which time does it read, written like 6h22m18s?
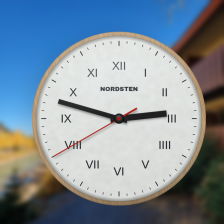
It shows 2h47m40s
